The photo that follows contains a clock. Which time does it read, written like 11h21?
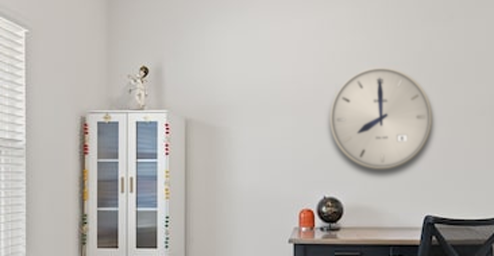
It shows 8h00
